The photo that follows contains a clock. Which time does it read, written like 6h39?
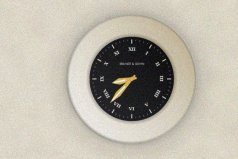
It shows 8h37
